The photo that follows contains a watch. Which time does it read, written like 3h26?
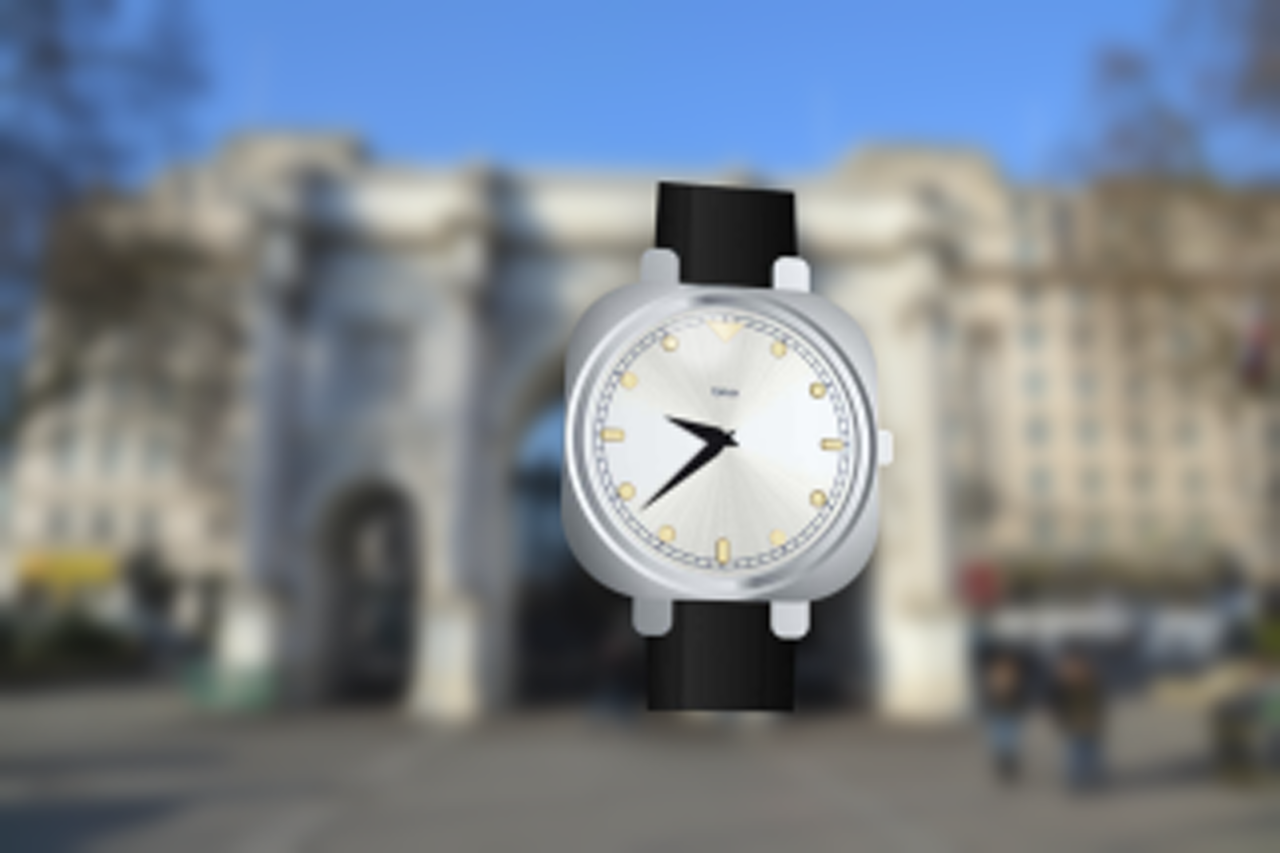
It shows 9h38
